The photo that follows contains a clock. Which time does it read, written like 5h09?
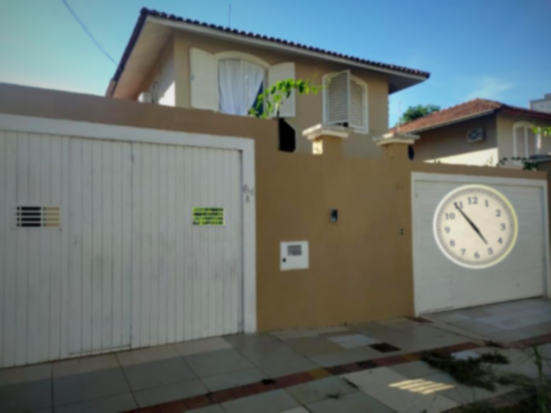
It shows 4h54
